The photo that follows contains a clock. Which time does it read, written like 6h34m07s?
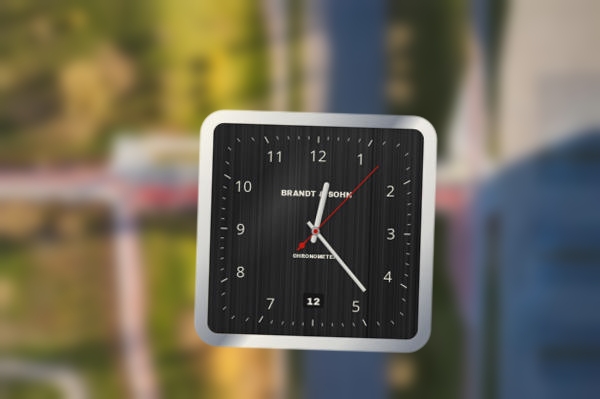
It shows 12h23m07s
